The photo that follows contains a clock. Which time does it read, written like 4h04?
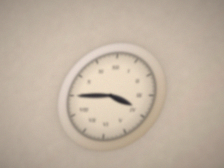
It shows 3h45
